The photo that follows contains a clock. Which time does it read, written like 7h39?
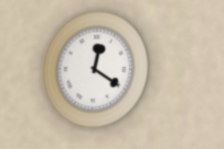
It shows 12h20
